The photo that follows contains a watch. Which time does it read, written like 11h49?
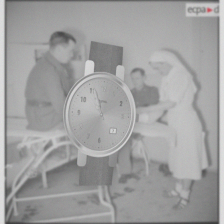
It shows 10h56
